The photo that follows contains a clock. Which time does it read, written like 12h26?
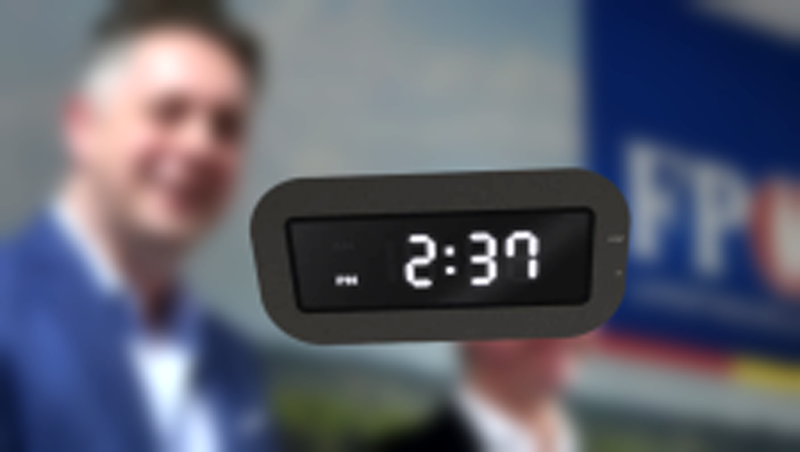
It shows 2h37
